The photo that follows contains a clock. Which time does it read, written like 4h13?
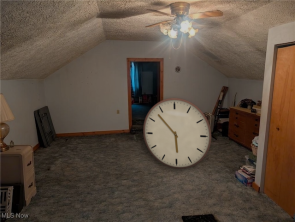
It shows 5h53
